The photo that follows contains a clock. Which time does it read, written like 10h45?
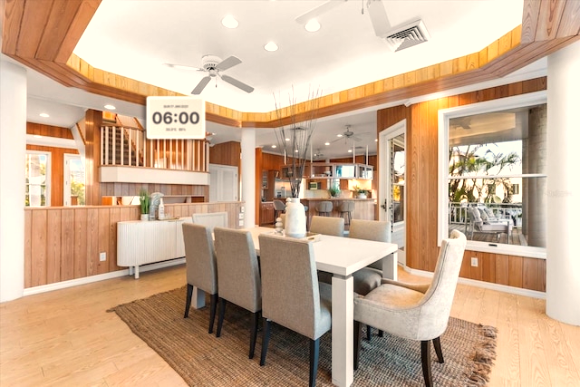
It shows 6h00
